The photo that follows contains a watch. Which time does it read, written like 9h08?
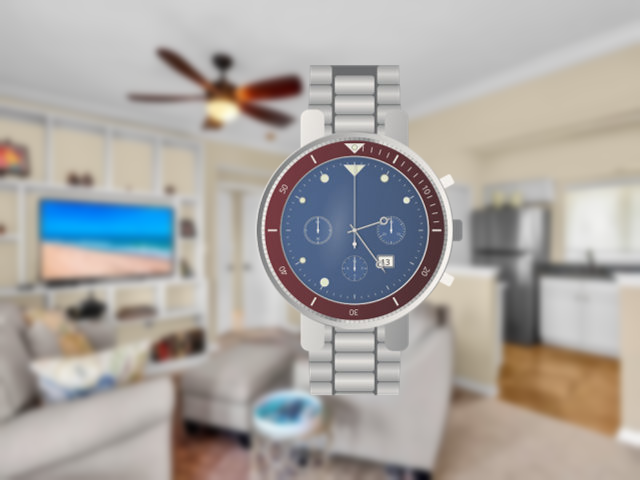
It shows 2h24
